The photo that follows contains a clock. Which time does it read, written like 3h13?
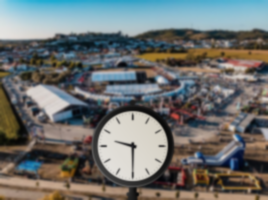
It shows 9h30
